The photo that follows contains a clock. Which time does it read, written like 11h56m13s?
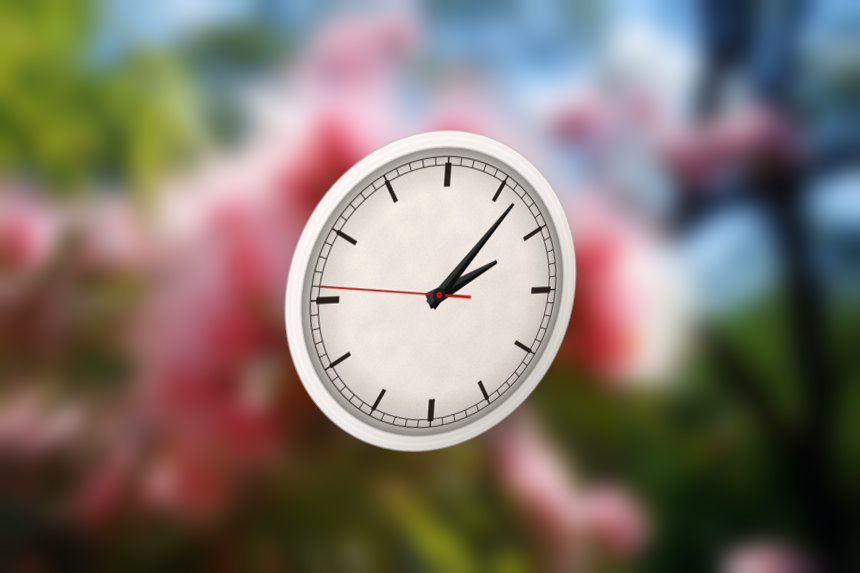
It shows 2h06m46s
